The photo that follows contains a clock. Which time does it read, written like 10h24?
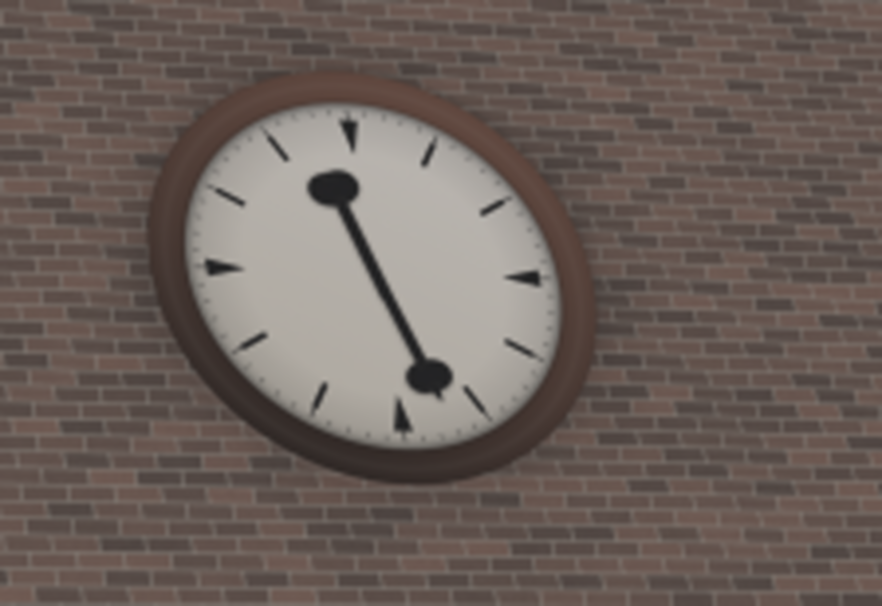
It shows 11h27
